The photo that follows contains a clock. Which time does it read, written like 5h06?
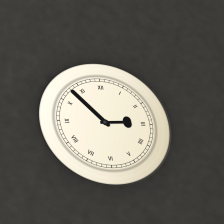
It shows 2h53
